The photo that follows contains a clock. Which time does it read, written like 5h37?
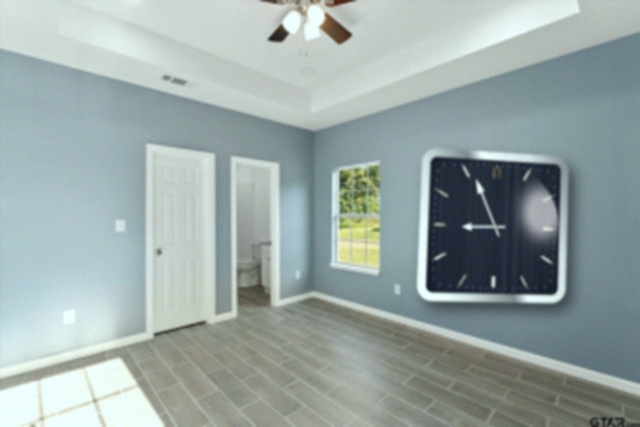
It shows 8h56
